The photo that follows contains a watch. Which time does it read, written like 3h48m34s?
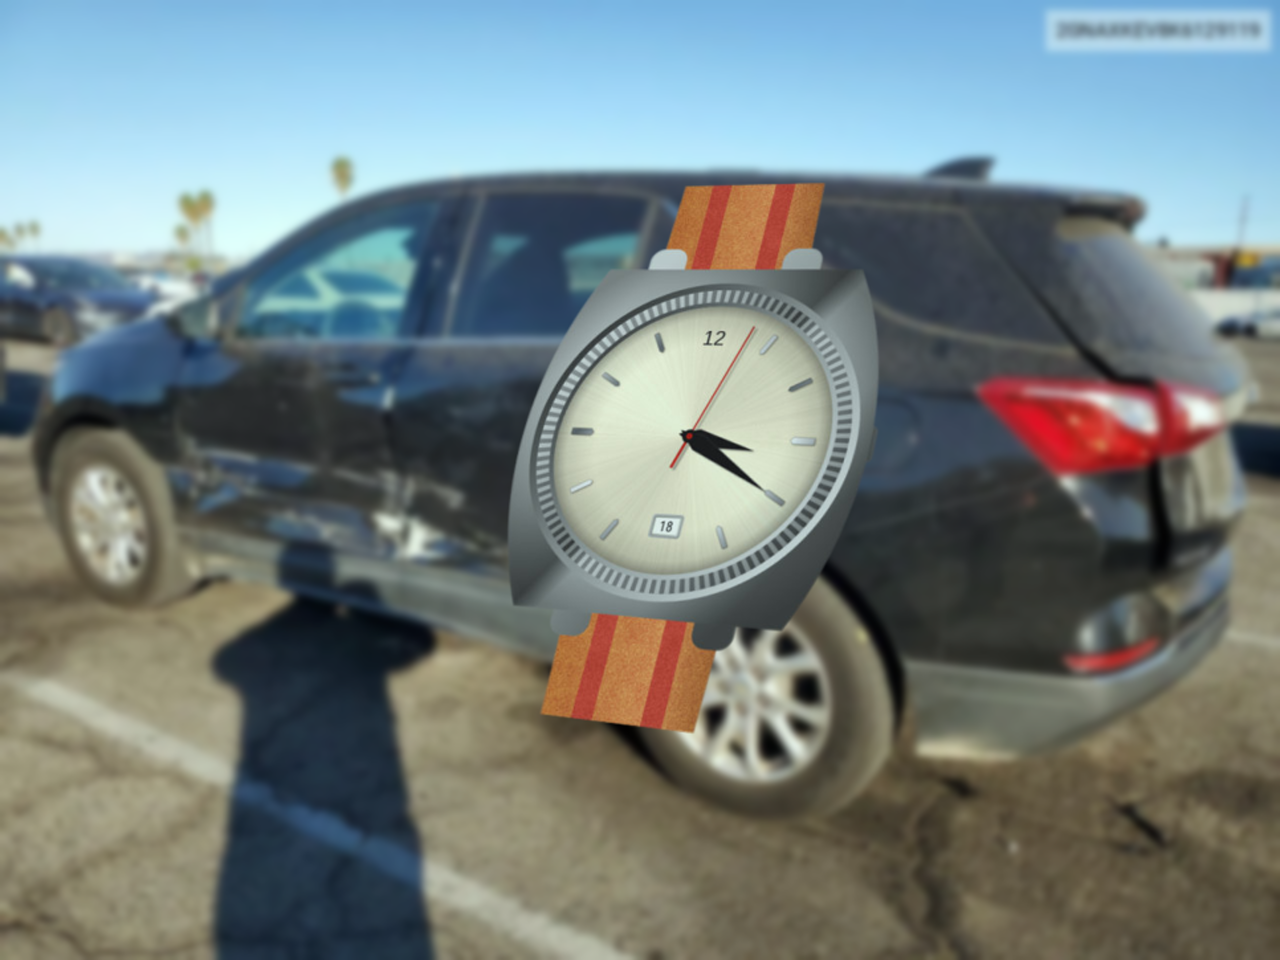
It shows 3h20m03s
